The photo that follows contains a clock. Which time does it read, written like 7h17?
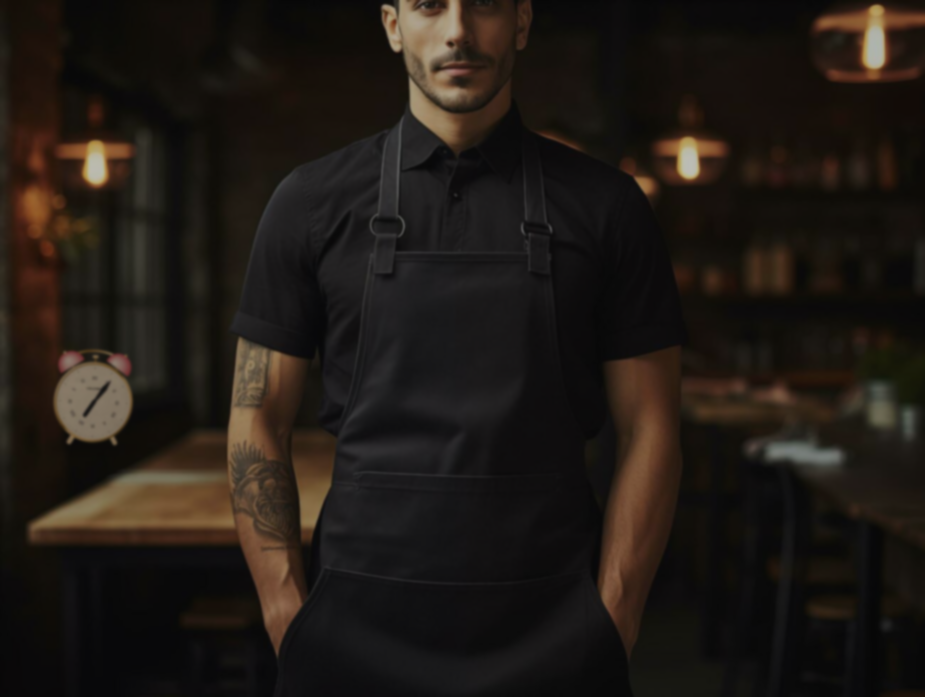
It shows 7h06
